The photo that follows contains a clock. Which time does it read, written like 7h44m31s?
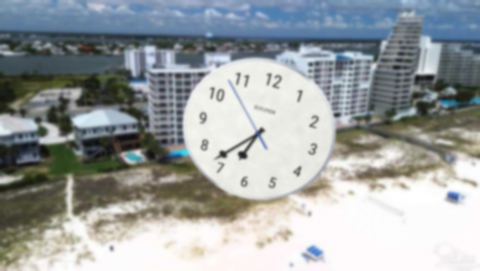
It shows 6h36m53s
